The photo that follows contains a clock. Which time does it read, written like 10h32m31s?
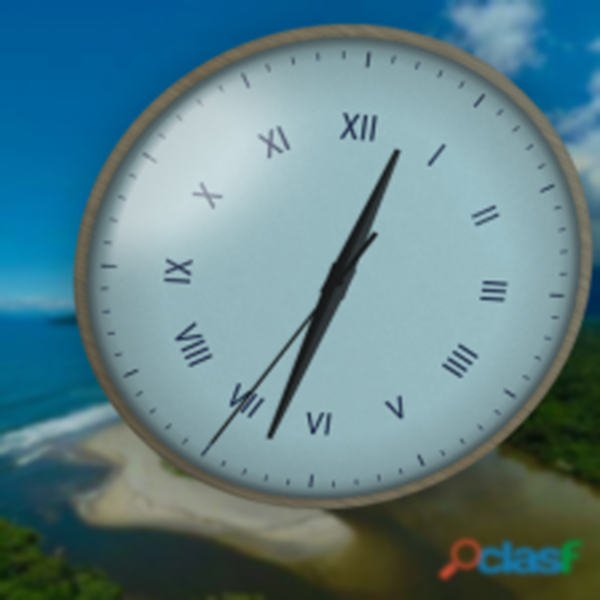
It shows 12h32m35s
